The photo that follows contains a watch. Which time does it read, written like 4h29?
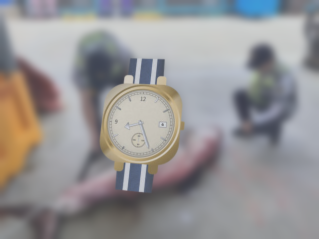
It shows 8h26
